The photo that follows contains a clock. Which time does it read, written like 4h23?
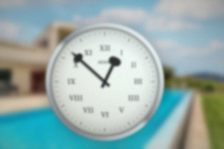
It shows 12h52
